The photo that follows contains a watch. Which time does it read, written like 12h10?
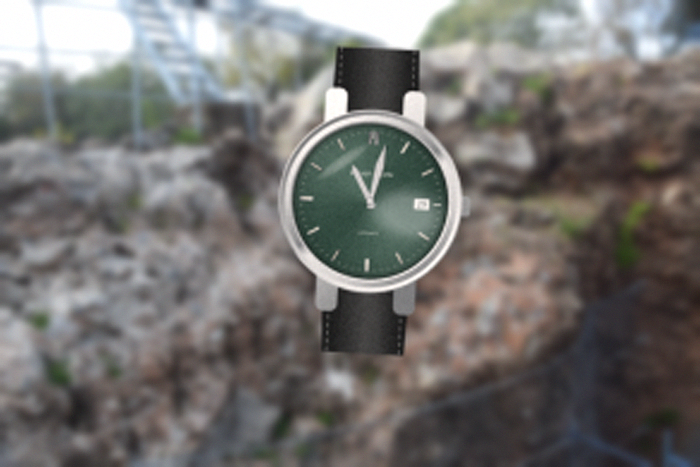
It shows 11h02
